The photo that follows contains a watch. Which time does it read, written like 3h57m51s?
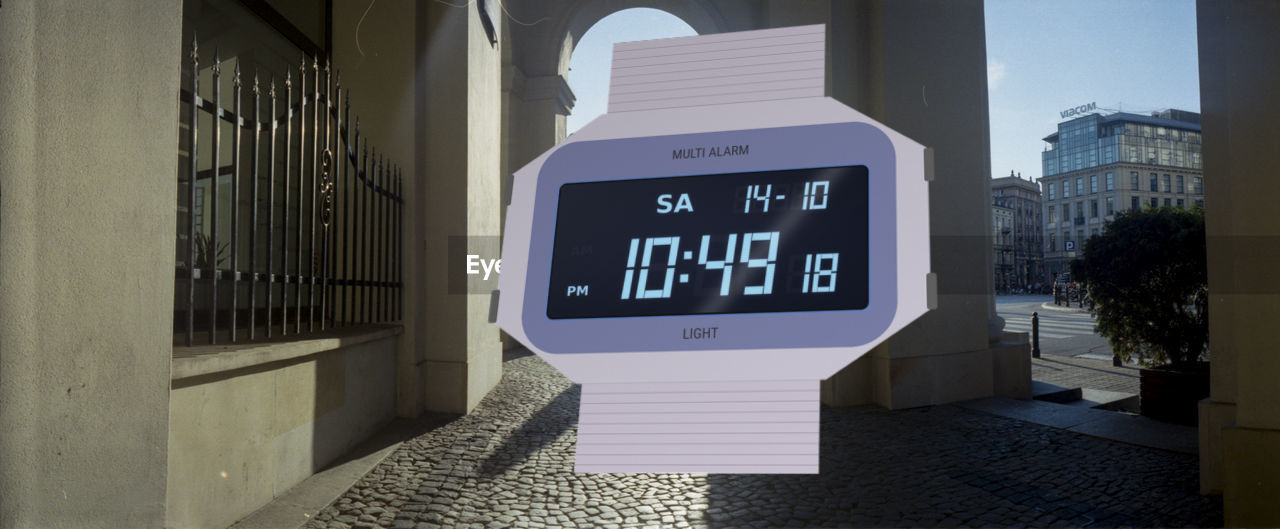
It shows 10h49m18s
